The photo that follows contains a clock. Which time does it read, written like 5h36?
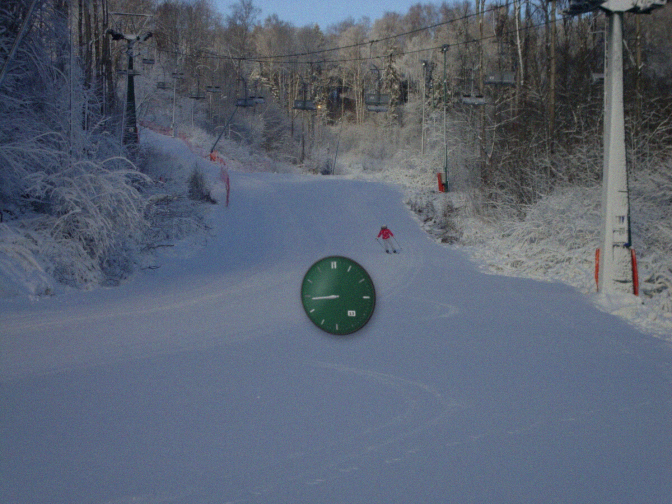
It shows 8h44
